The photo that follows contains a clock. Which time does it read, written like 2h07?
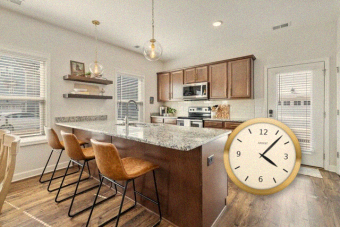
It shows 4h07
